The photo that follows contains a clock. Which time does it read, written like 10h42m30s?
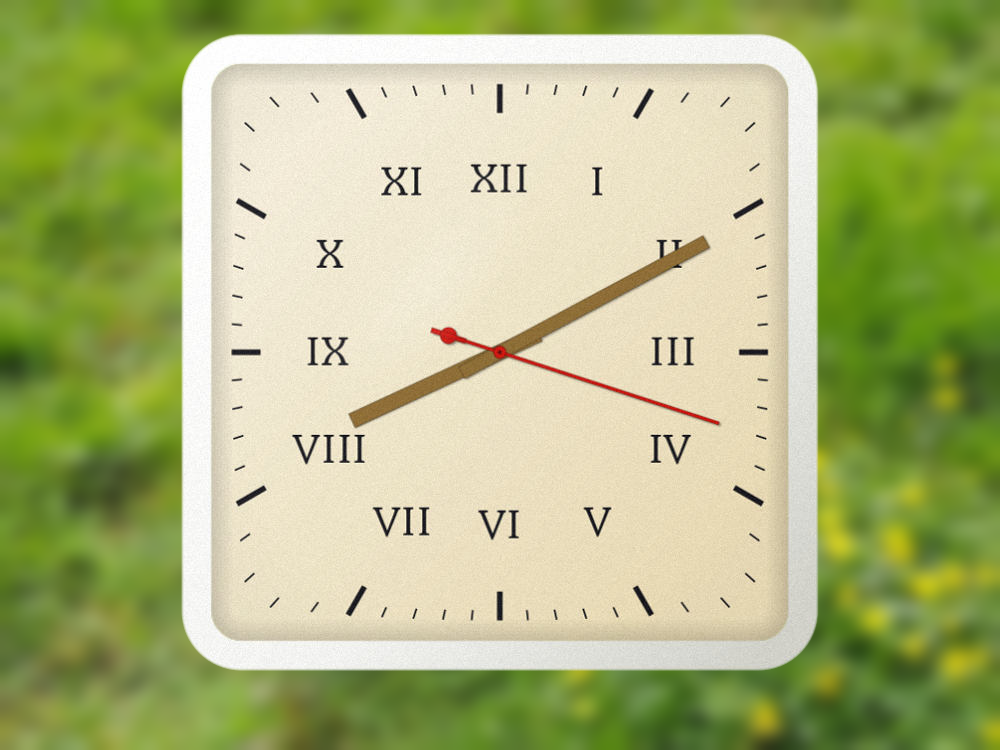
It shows 8h10m18s
